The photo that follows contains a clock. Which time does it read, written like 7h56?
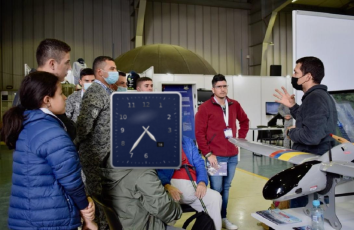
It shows 4h36
